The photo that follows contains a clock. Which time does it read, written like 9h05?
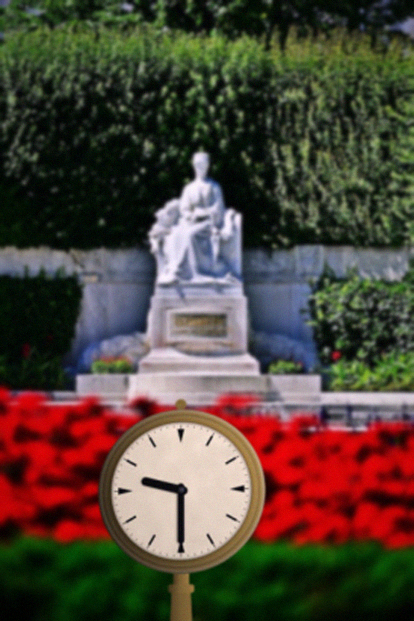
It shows 9h30
